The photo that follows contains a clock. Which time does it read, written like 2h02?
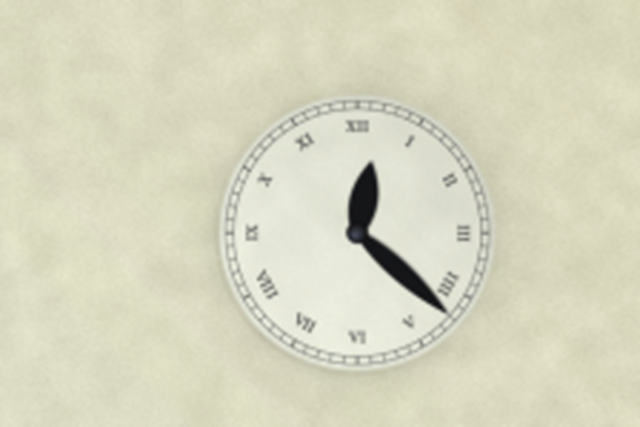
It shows 12h22
